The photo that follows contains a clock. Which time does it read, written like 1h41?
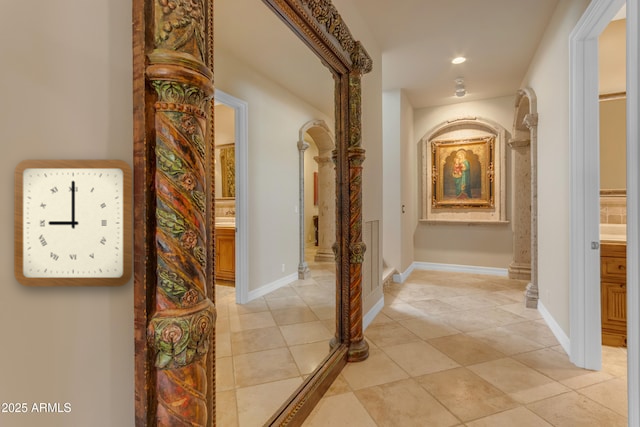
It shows 9h00
